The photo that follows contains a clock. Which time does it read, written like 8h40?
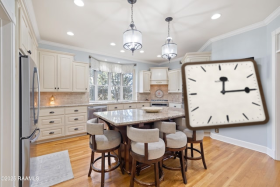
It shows 12h15
